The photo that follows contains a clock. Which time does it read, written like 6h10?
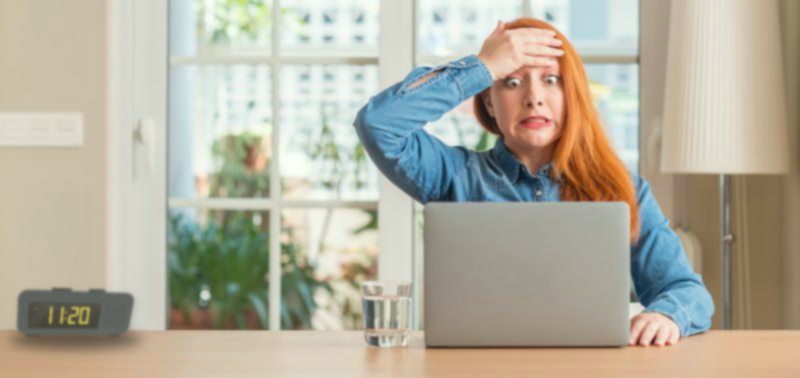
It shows 11h20
